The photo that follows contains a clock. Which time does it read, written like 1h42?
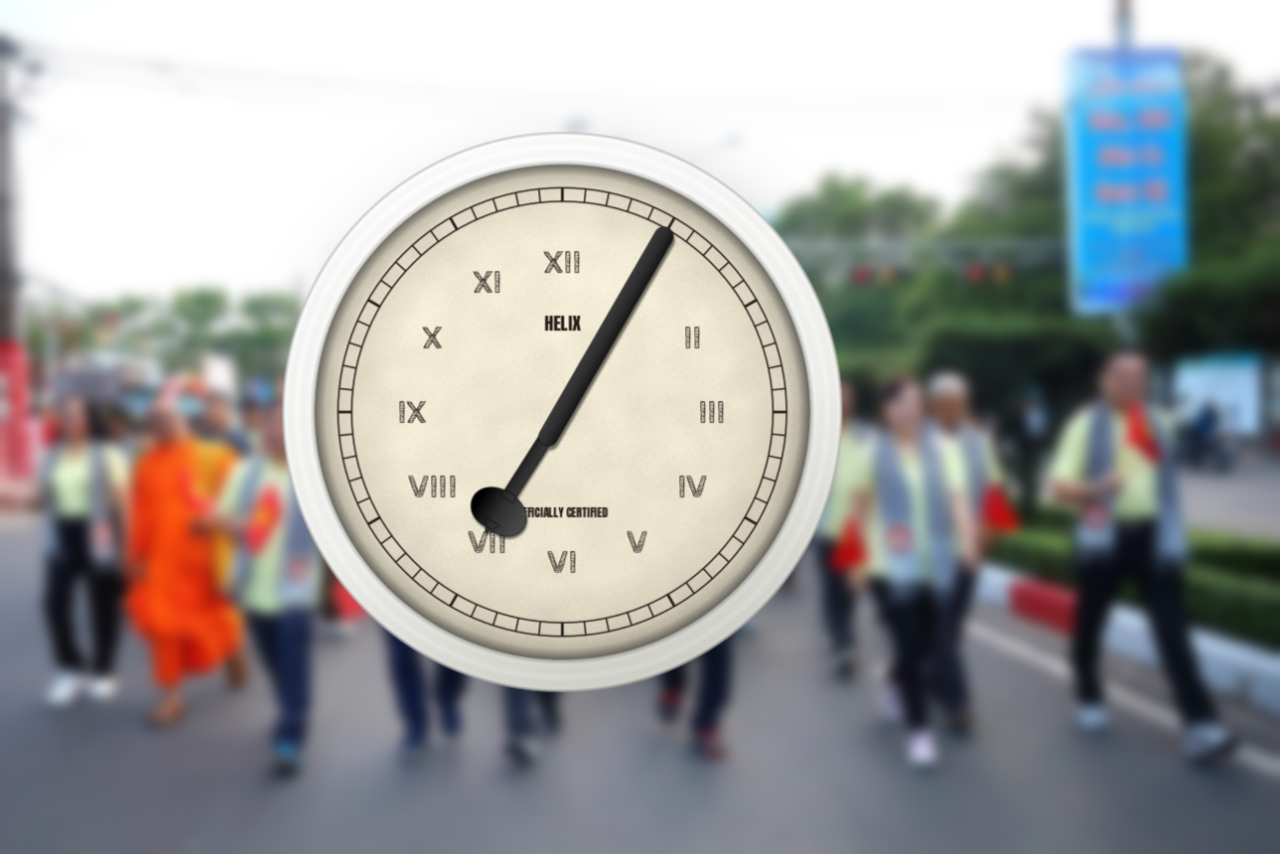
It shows 7h05
